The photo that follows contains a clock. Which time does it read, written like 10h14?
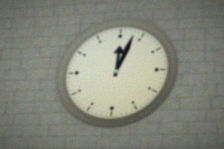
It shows 12h03
